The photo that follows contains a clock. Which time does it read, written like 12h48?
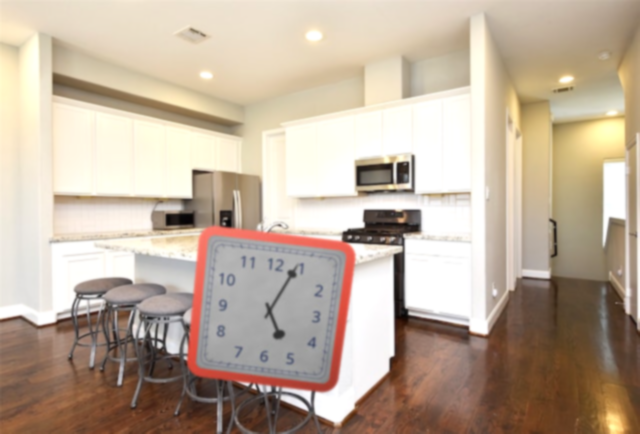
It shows 5h04
